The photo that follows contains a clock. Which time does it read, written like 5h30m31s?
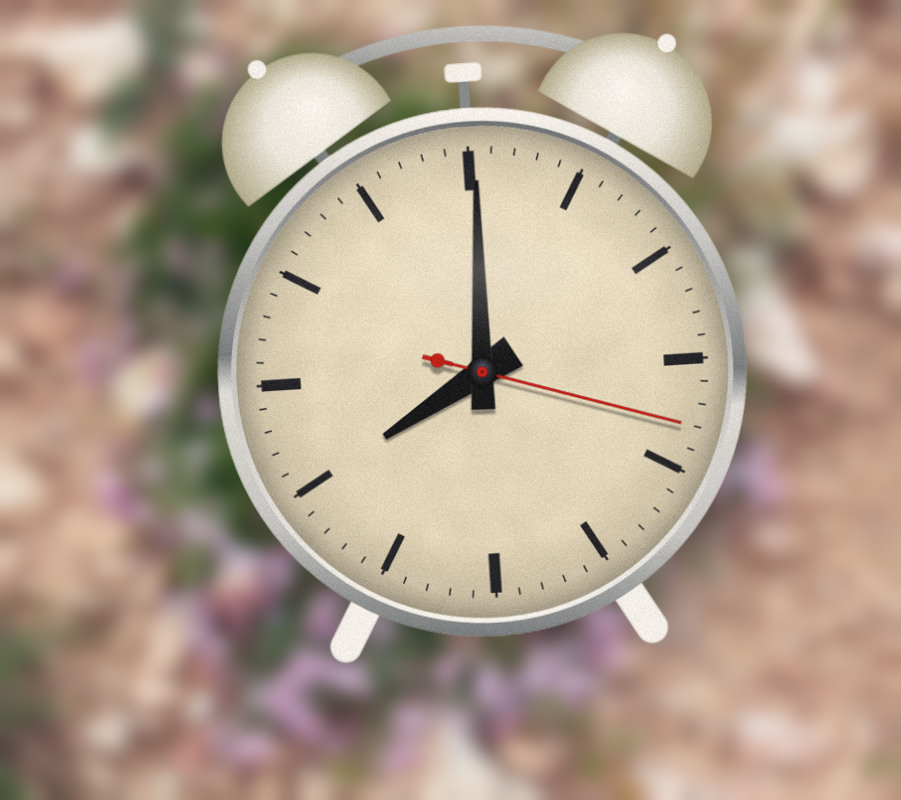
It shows 8h00m18s
